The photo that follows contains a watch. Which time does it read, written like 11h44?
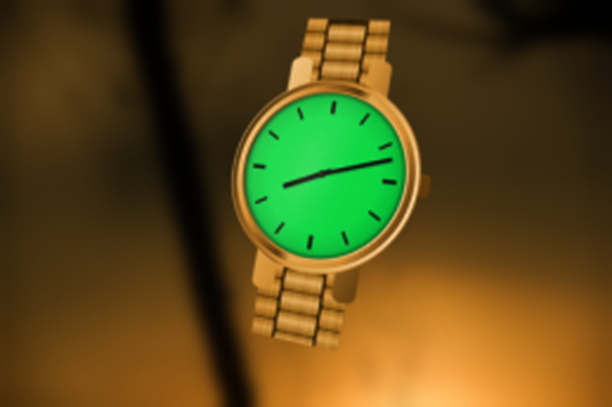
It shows 8h12
